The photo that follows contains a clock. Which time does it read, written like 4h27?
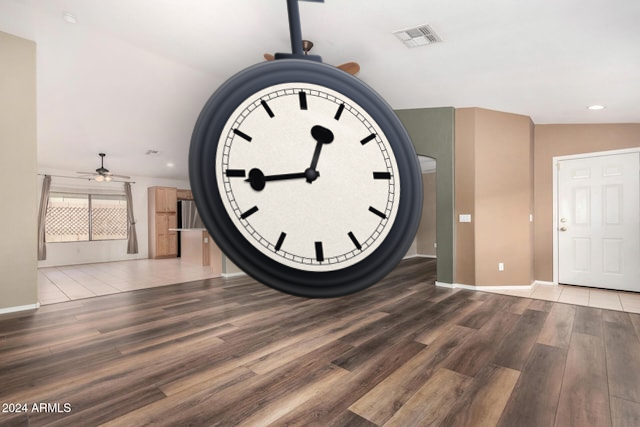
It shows 12h44
